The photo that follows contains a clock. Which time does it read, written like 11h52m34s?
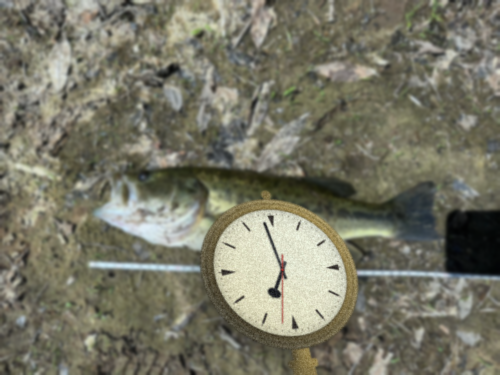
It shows 6h58m32s
